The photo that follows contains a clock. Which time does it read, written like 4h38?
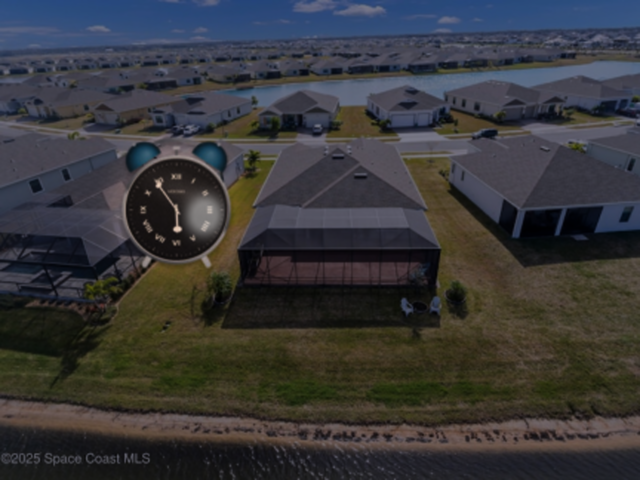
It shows 5h54
